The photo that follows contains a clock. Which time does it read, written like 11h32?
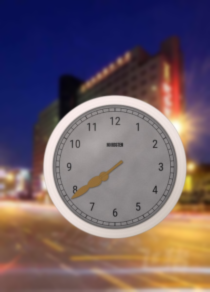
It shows 7h39
